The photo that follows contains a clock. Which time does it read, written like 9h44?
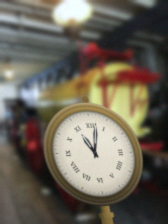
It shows 11h02
